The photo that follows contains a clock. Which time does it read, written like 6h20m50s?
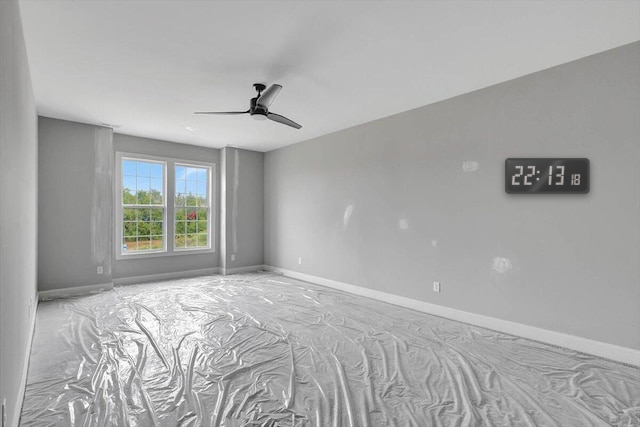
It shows 22h13m18s
